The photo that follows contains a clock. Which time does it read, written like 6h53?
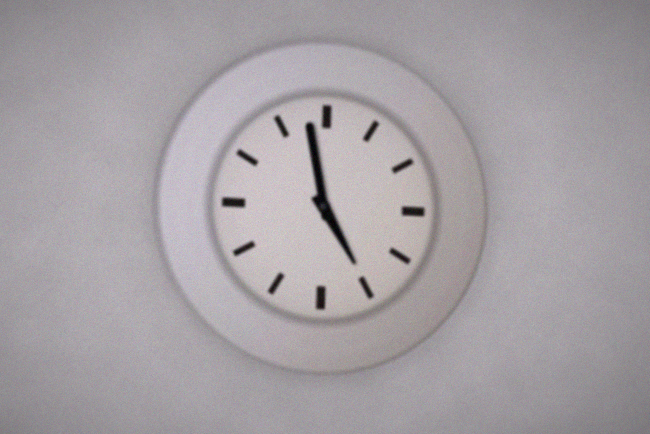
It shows 4h58
